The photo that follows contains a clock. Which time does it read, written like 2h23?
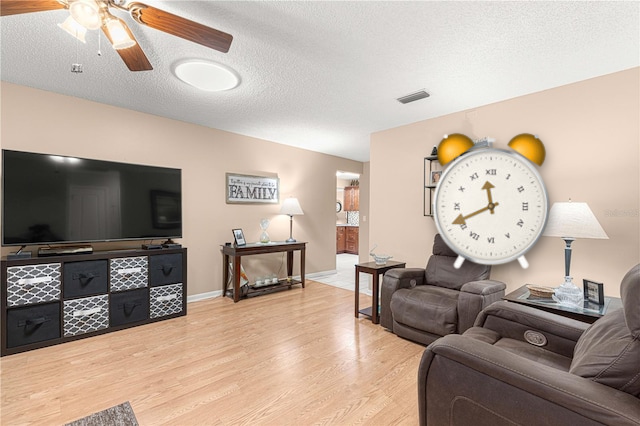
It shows 11h41
